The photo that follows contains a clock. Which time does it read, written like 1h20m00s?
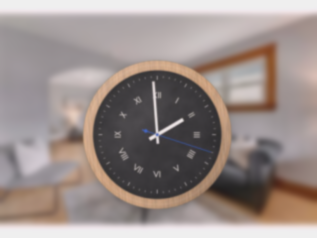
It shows 1h59m18s
